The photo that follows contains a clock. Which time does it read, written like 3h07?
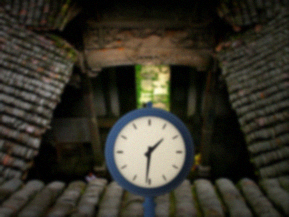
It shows 1h31
